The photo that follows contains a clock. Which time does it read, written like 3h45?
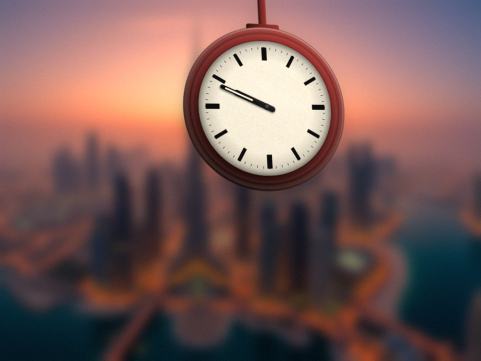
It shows 9h49
